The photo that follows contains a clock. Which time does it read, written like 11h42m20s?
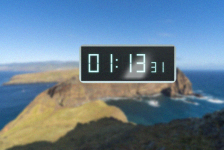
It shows 1h13m31s
